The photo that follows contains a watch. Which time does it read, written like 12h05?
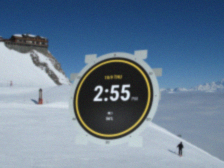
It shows 2h55
